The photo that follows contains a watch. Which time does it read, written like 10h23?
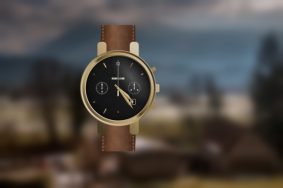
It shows 4h24
